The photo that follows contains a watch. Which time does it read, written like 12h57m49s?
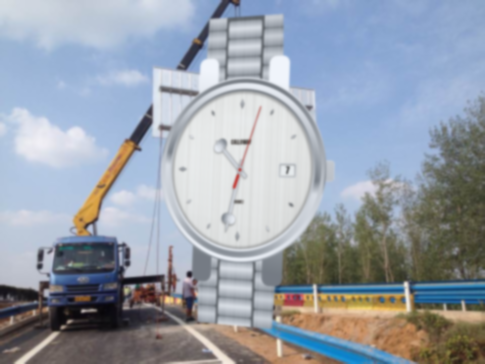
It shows 10h32m03s
